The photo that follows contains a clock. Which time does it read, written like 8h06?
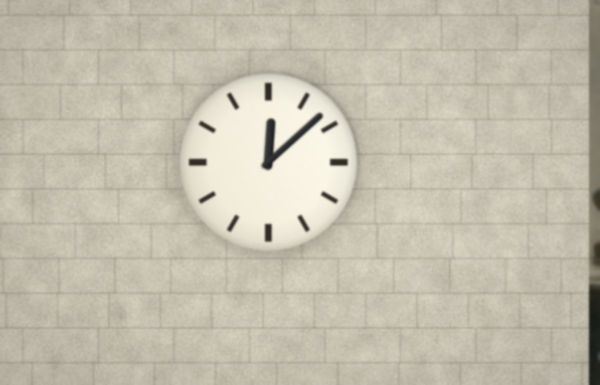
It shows 12h08
